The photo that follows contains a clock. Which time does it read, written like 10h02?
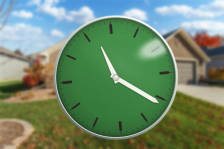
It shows 11h21
